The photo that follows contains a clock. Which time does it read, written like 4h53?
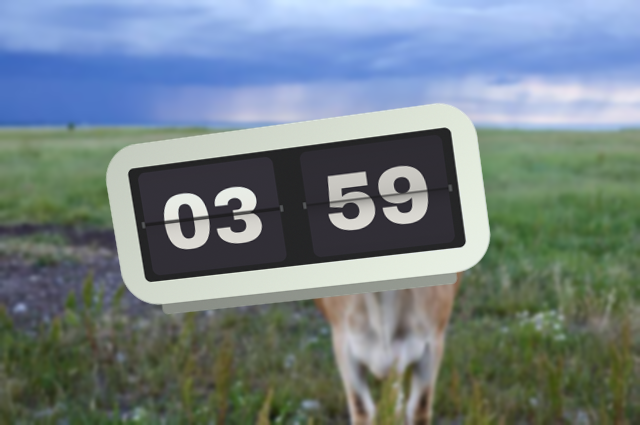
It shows 3h59
